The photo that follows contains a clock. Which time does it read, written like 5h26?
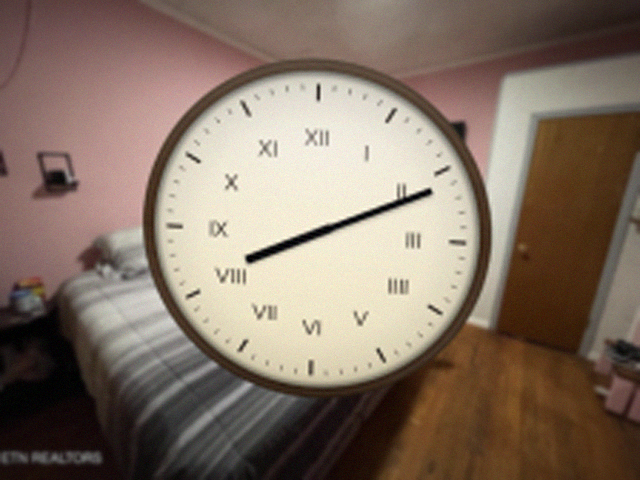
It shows 8h11
